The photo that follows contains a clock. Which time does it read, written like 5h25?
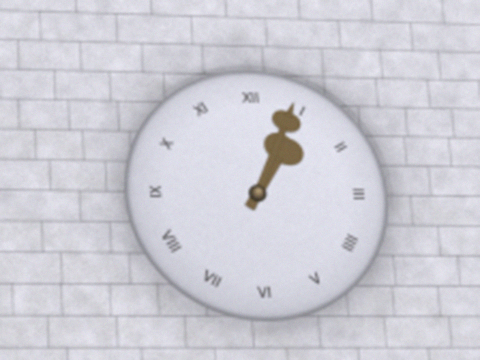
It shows 1h04
